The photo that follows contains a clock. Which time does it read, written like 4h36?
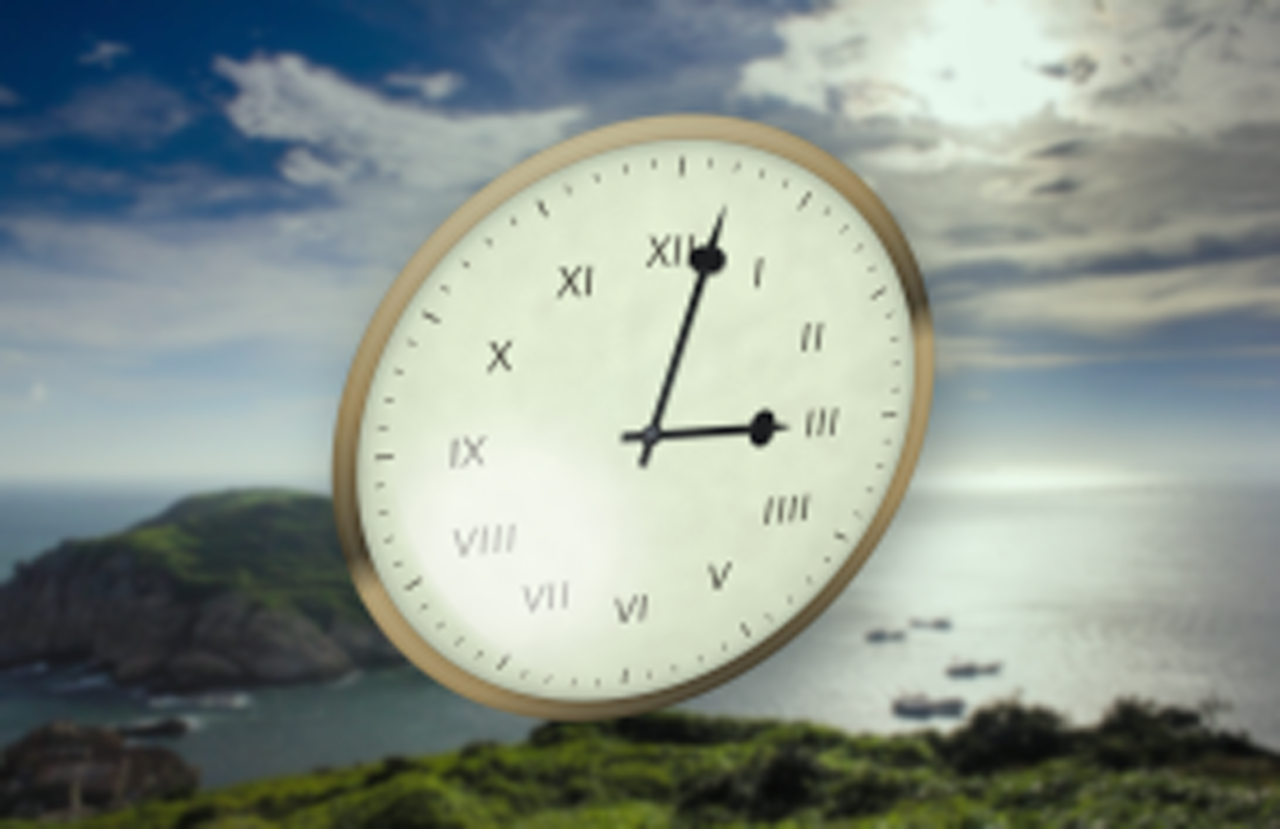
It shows 3h02
